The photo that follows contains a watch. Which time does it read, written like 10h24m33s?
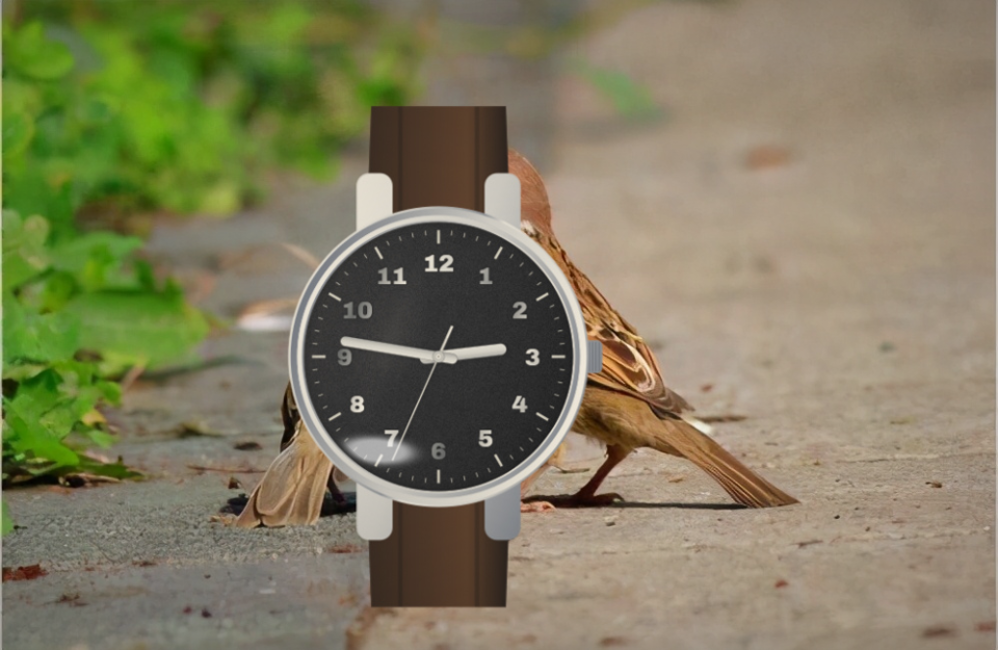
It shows 2h46m34s
